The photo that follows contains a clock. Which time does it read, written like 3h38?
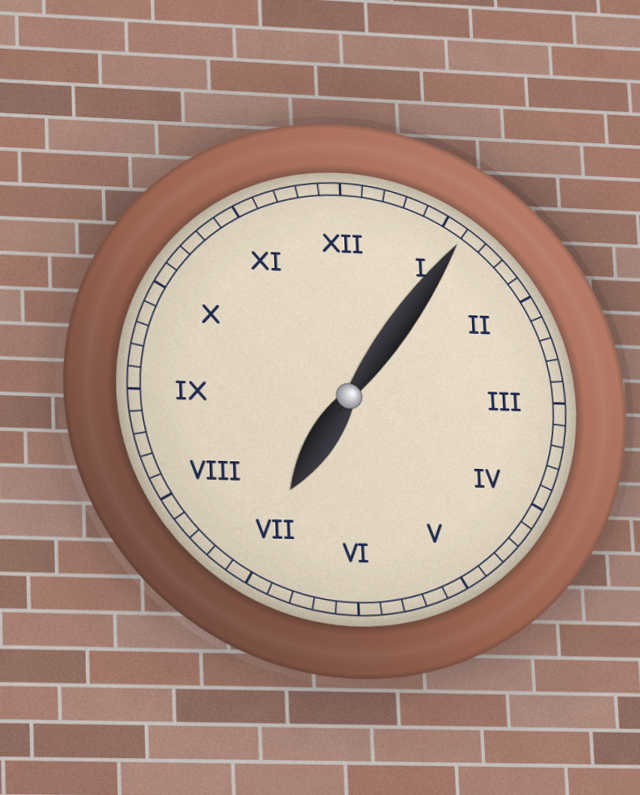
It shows 7h06
